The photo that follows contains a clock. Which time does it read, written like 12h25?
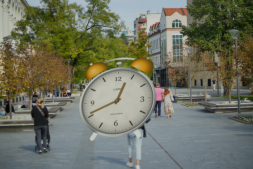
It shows 12h41
